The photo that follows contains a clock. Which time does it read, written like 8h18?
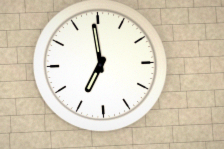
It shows 6h59
